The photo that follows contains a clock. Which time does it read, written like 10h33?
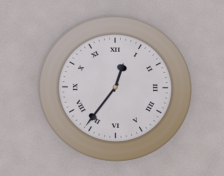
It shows 12h36
